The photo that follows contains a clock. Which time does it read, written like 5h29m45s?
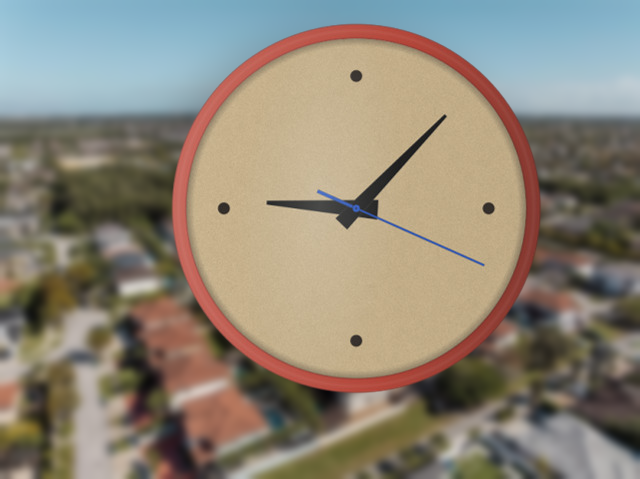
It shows 9h07m19s
